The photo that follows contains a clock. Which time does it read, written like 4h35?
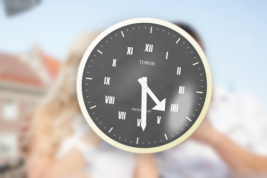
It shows 4h29
